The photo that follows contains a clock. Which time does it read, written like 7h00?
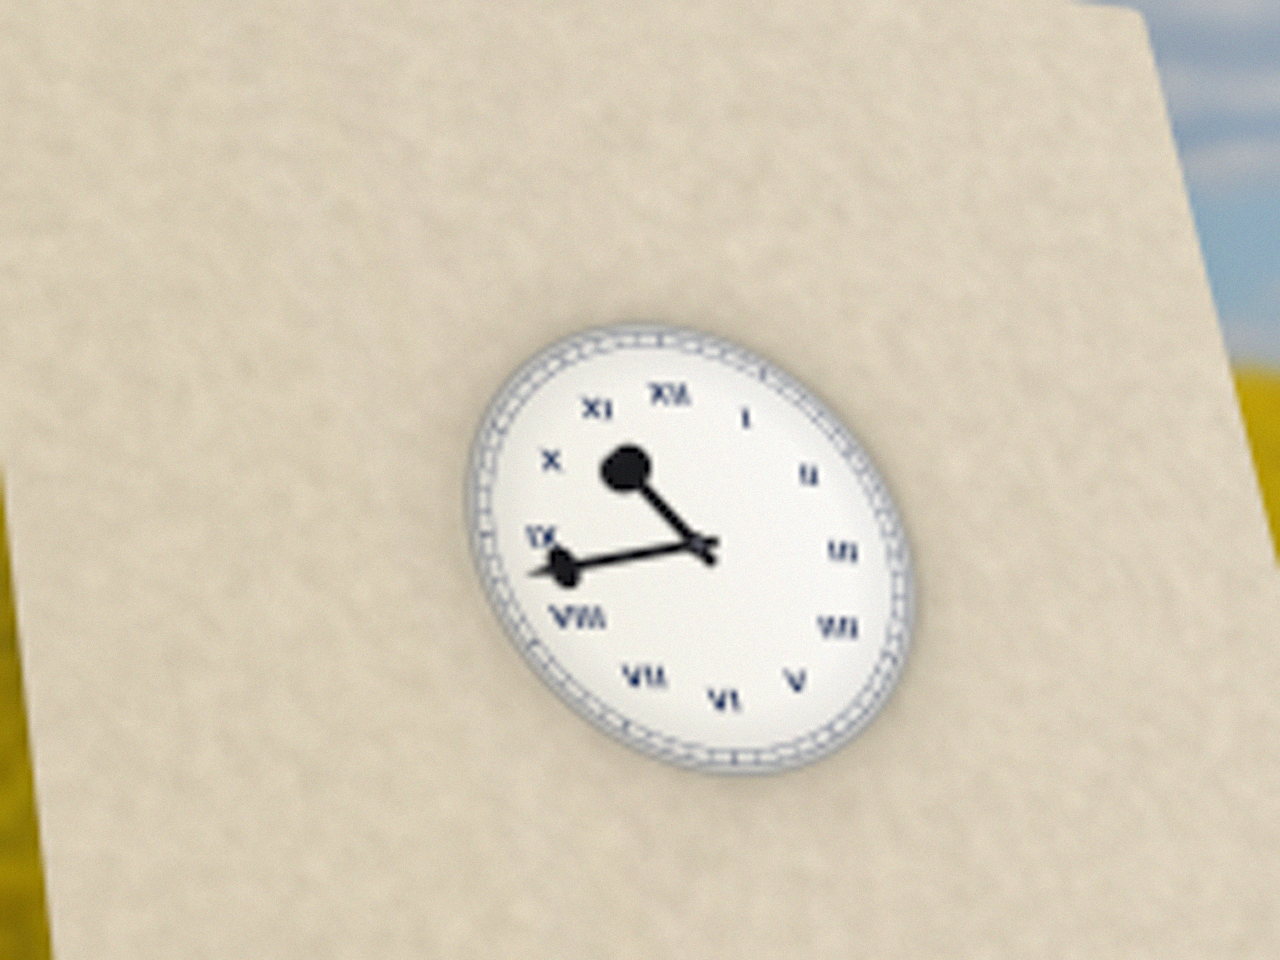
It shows 10h43
